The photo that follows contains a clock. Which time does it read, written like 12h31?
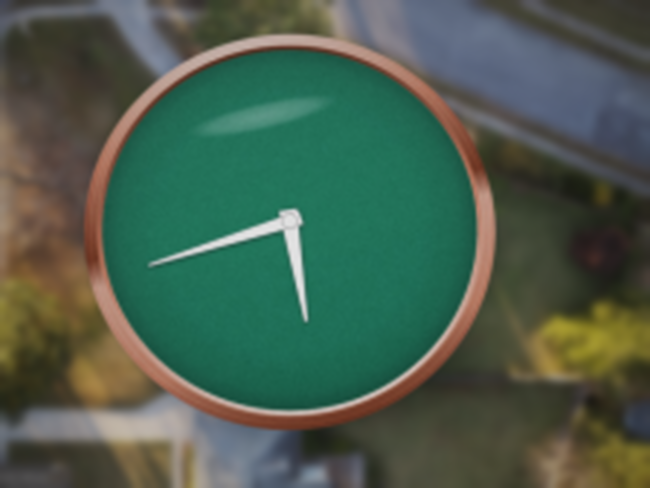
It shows 5h42
